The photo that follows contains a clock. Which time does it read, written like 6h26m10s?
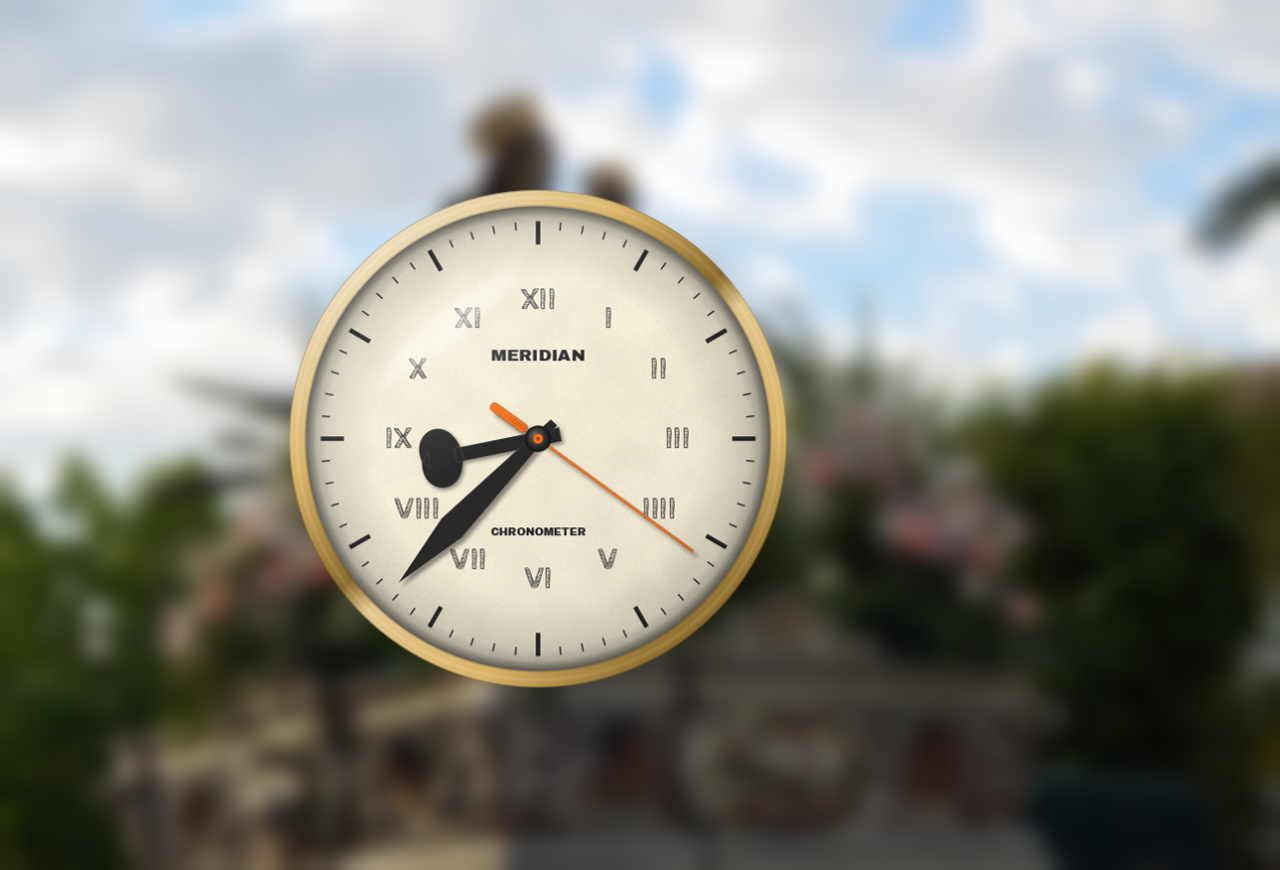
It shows 8h37m21s
